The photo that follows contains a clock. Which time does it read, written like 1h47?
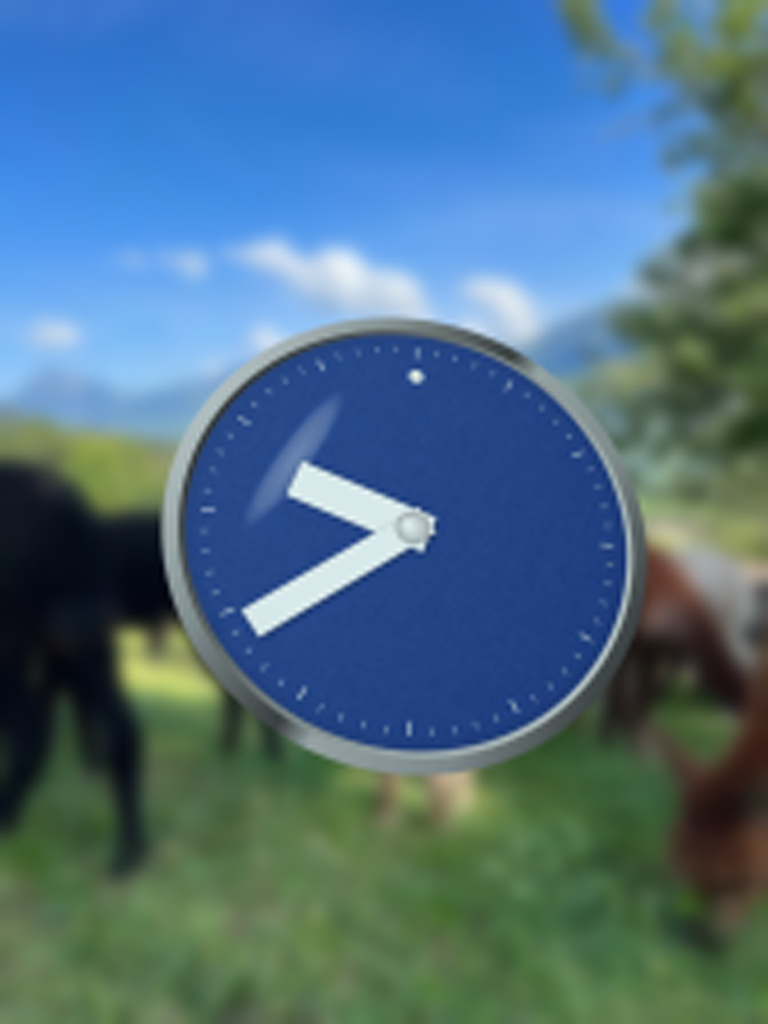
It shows 9h39
